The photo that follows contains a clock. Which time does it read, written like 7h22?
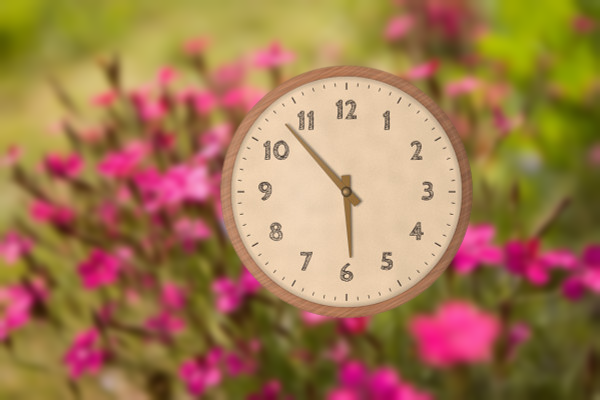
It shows 5h53
